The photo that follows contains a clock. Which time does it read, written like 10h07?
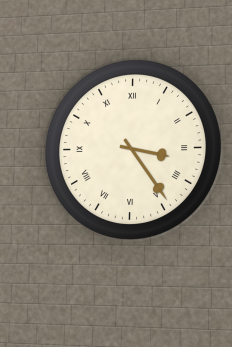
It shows 3h24
